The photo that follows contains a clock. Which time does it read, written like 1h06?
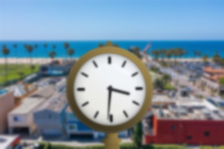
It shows 3h31
